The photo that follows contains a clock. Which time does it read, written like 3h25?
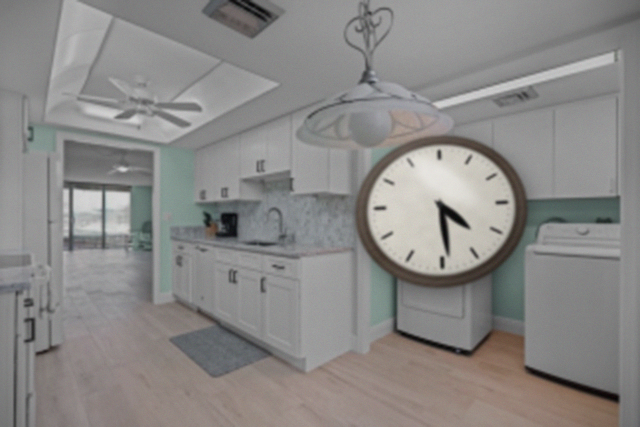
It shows 4h29
